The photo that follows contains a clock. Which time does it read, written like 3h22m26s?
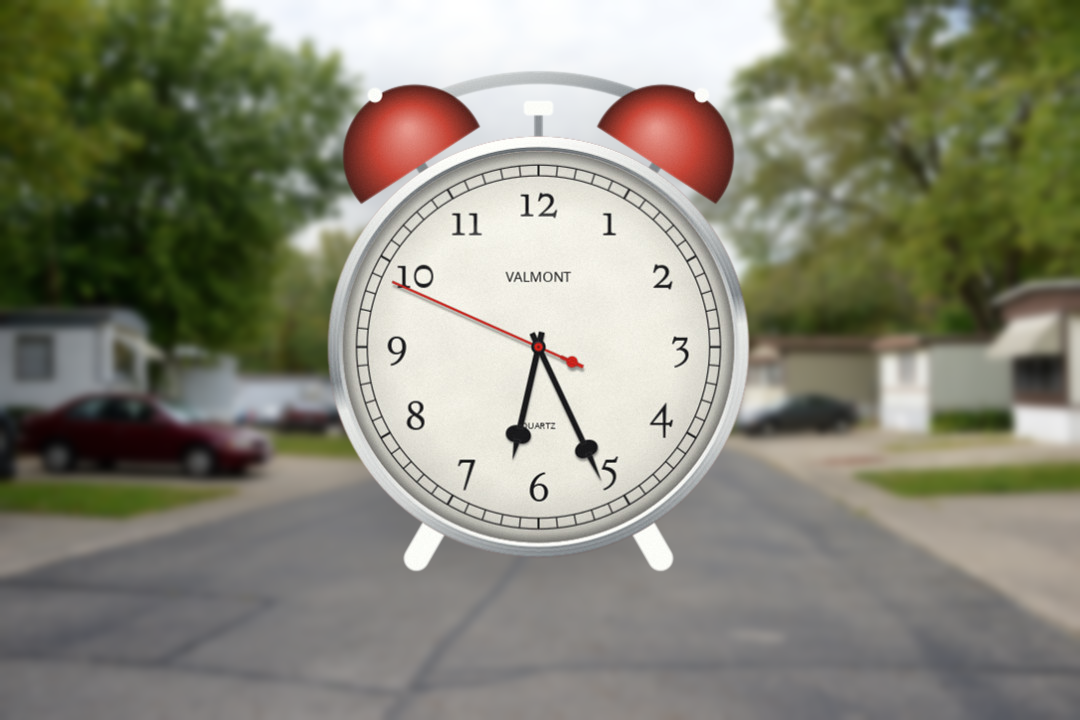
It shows 6h25m49s
